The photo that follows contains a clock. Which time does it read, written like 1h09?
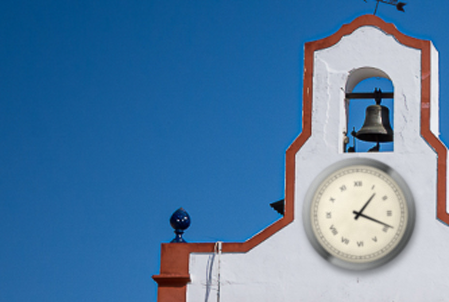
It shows 1h19
